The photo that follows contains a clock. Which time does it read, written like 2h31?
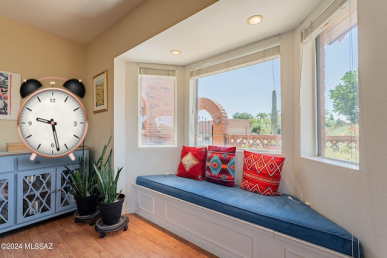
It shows 9h28
